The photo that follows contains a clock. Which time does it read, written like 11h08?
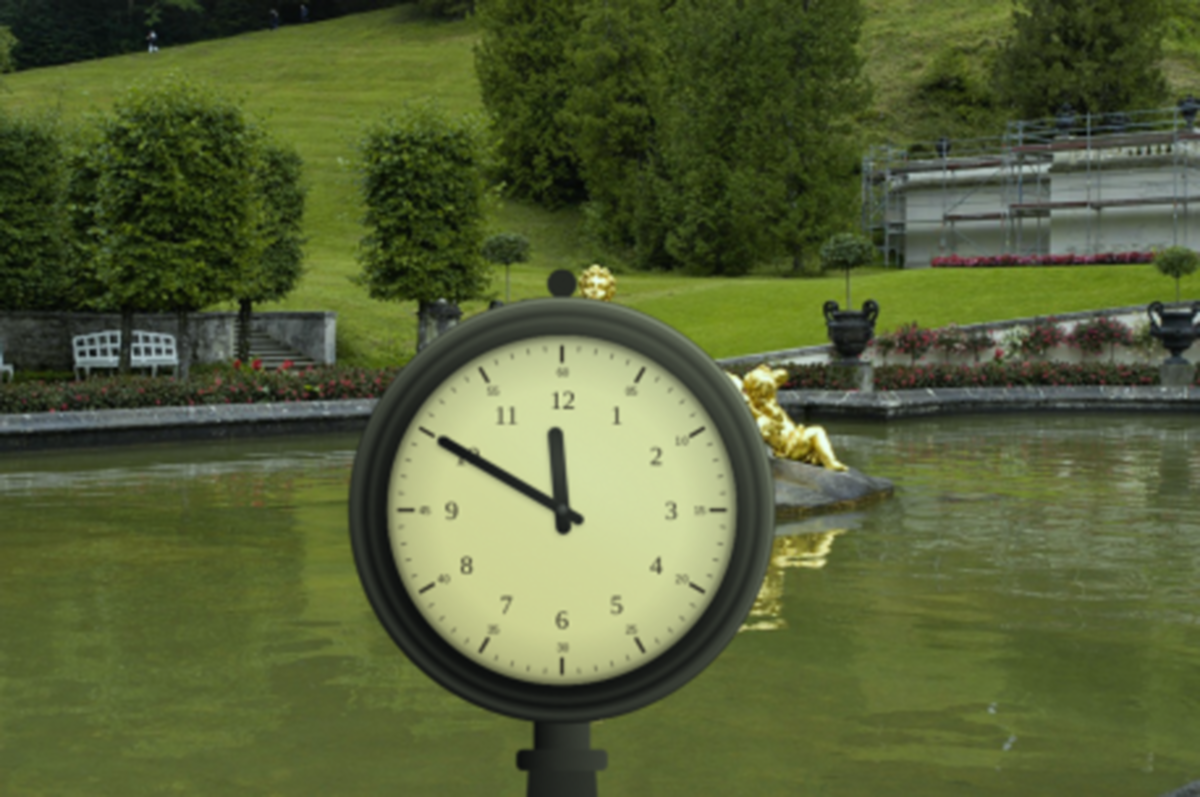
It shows 11h50
